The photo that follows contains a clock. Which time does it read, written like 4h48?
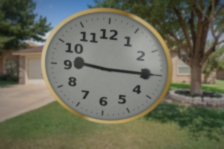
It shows 9h15
